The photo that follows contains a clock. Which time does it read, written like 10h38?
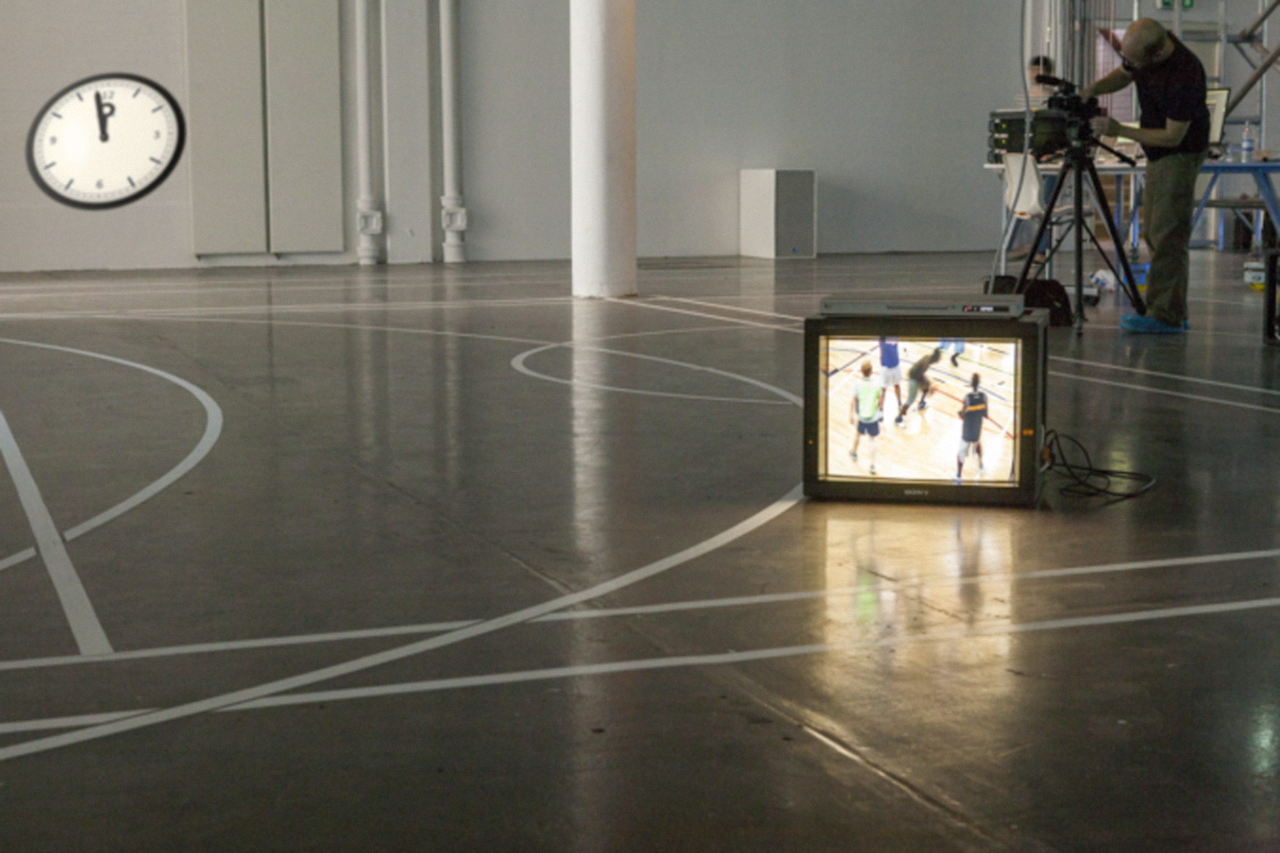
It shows 11h58
